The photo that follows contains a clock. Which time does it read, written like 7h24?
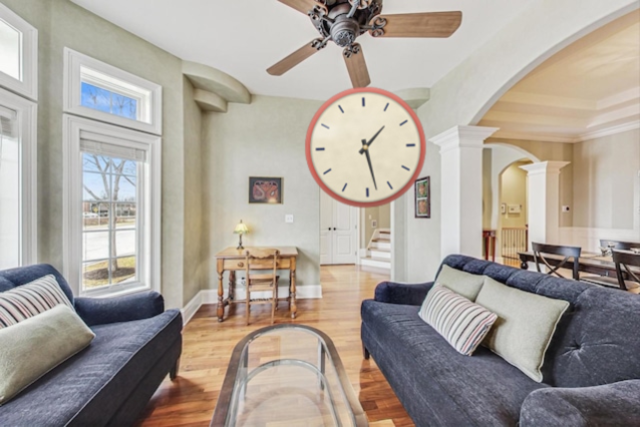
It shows 1h28
